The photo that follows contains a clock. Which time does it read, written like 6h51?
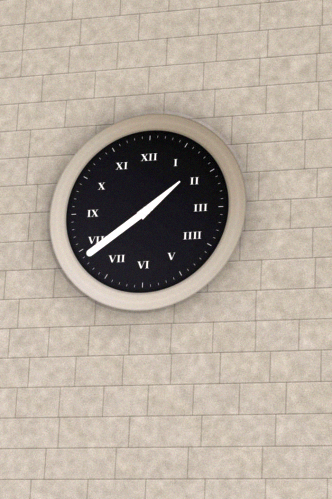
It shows 1h39
